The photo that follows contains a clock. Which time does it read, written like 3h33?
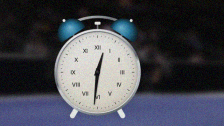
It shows 12h31
